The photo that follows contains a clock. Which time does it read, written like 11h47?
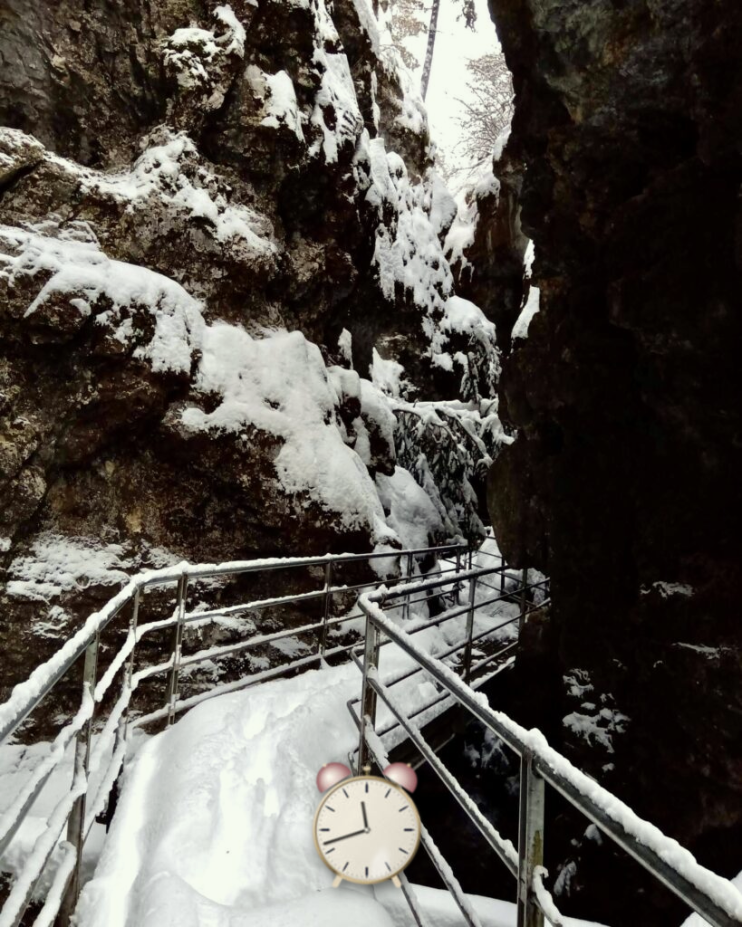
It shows 11h42
